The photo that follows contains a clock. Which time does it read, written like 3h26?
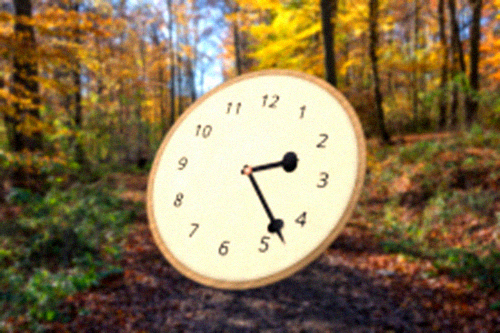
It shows 2h23
